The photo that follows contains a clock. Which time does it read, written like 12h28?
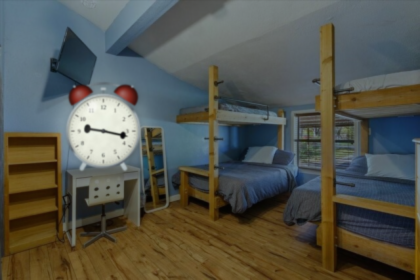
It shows 9h17
